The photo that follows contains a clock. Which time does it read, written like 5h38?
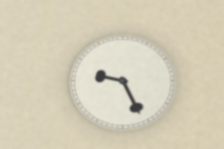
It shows 9h26
